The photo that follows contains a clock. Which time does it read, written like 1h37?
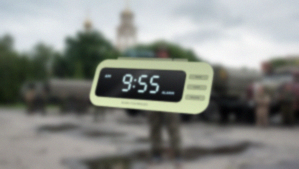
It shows 9h55
